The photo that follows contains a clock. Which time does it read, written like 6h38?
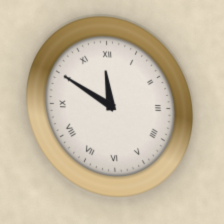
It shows 11h50
